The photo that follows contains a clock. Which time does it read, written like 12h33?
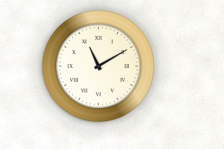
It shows 11h10
